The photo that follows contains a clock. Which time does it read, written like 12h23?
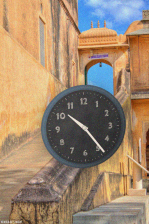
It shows 10h24
